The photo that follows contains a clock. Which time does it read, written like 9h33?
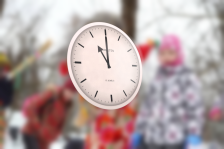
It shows 11h00
